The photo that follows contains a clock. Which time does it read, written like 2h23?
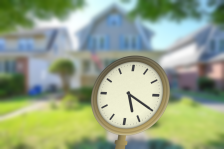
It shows 5h20
